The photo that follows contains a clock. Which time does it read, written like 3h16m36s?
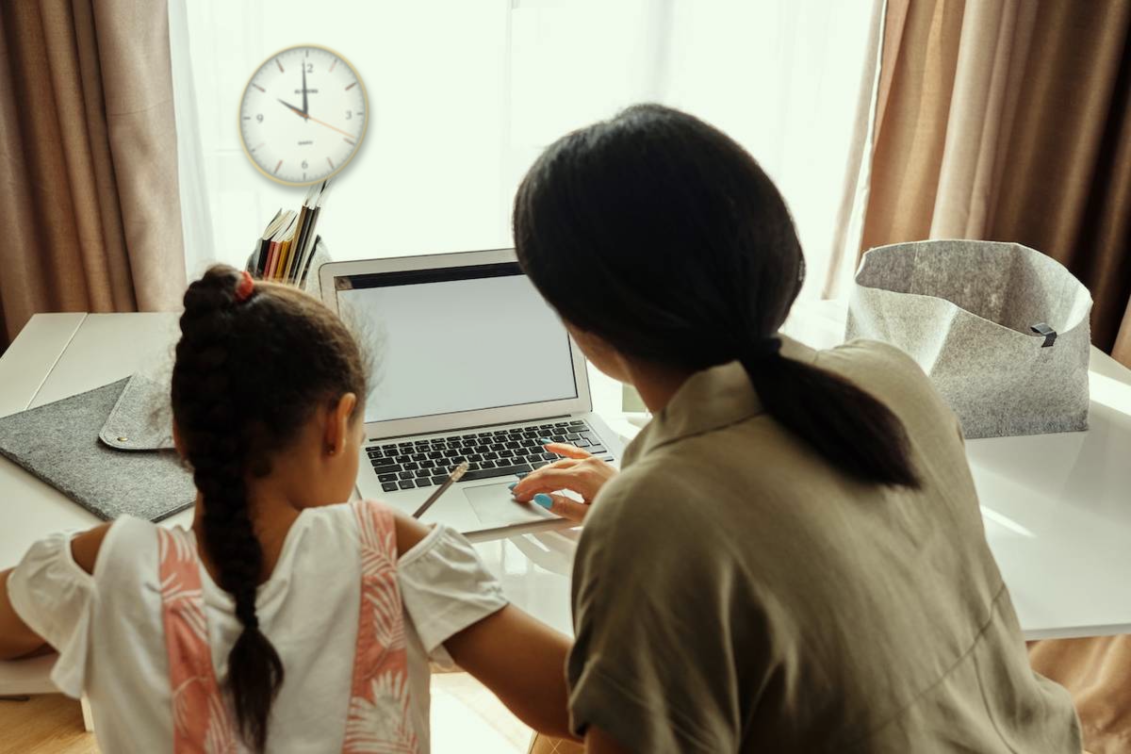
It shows 9h59m19s
